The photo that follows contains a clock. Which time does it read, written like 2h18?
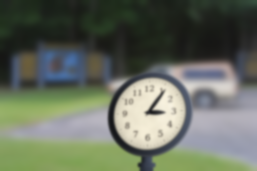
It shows 3h06
